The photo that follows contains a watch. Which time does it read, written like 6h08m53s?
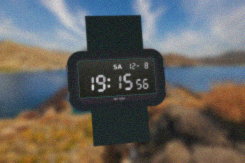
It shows 19h15m56s
